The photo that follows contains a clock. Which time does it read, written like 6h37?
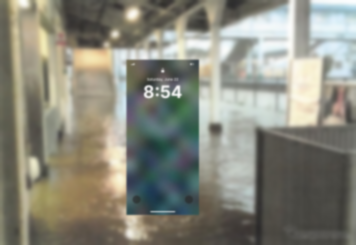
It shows 8h54
